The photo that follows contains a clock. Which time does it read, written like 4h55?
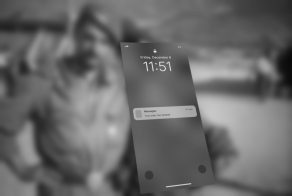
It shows 11h51
